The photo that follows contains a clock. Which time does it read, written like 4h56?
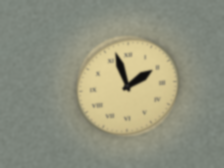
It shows 1h57
